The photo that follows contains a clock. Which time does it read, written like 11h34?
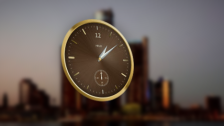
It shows 1h09
